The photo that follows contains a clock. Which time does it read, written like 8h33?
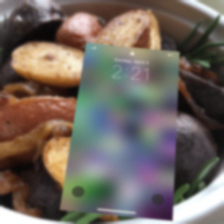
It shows 2h21
